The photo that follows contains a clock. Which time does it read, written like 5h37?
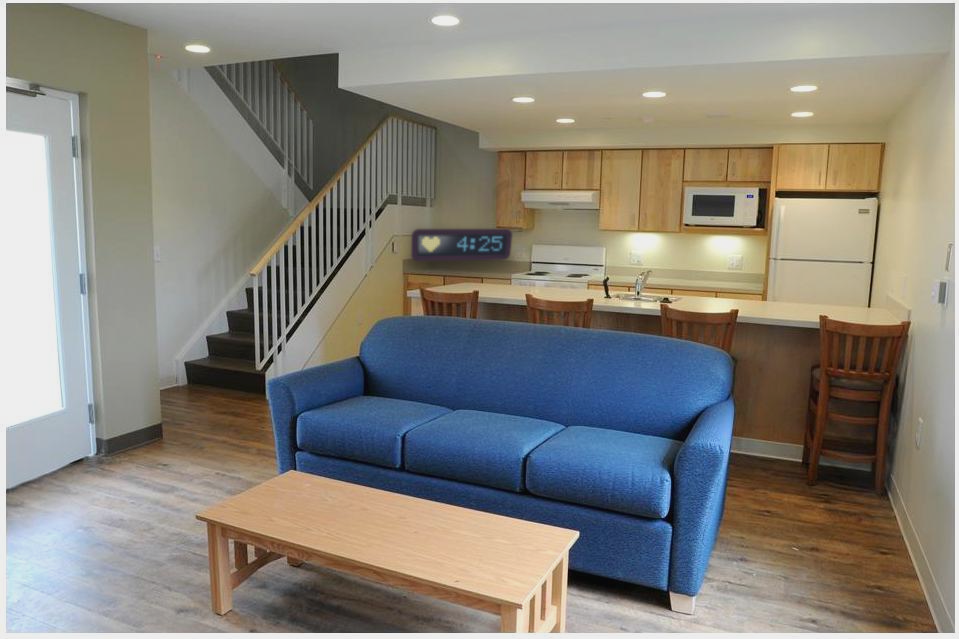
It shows 4h25
